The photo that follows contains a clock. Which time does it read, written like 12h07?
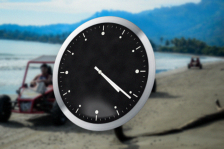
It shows 4h21
